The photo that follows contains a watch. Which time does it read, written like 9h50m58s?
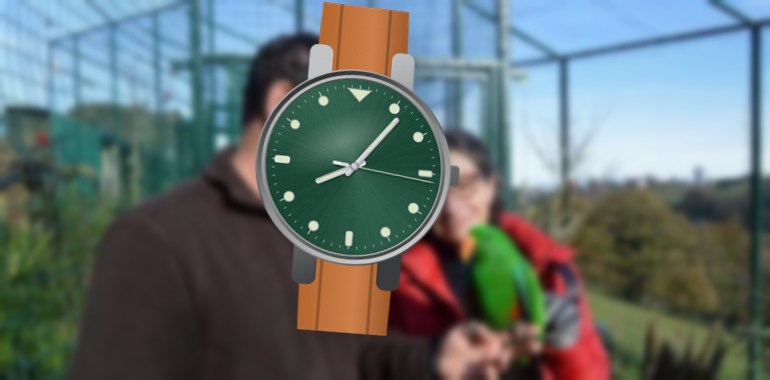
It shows 8h06m16s
